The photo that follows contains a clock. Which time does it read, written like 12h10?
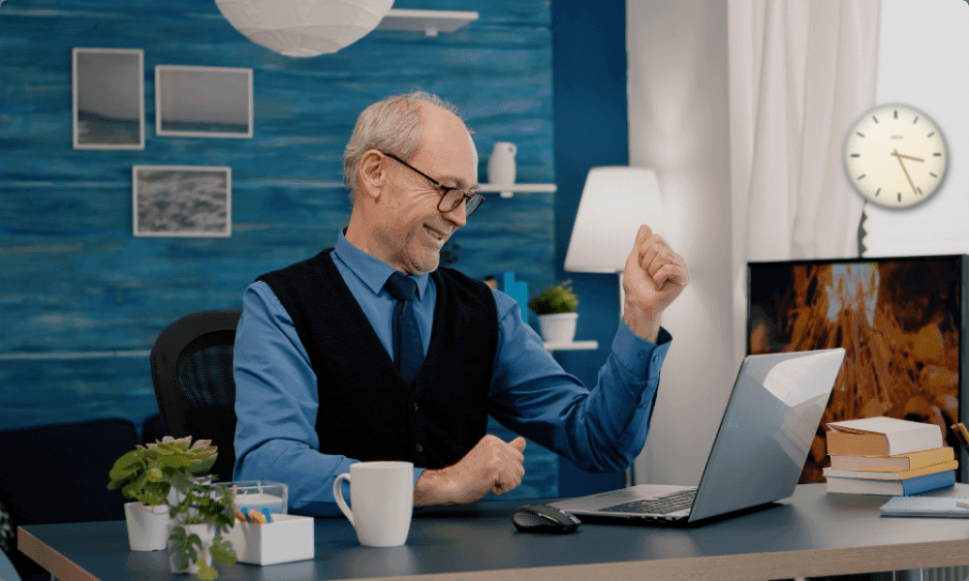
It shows 3h26
